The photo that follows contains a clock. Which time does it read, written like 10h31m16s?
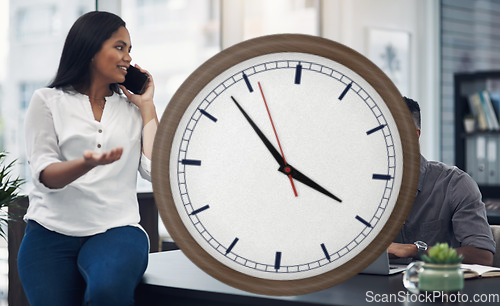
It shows 3h52m56s
